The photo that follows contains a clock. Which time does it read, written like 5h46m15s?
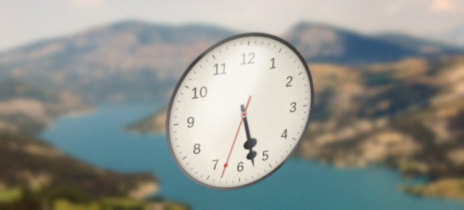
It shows 5h27m33s
